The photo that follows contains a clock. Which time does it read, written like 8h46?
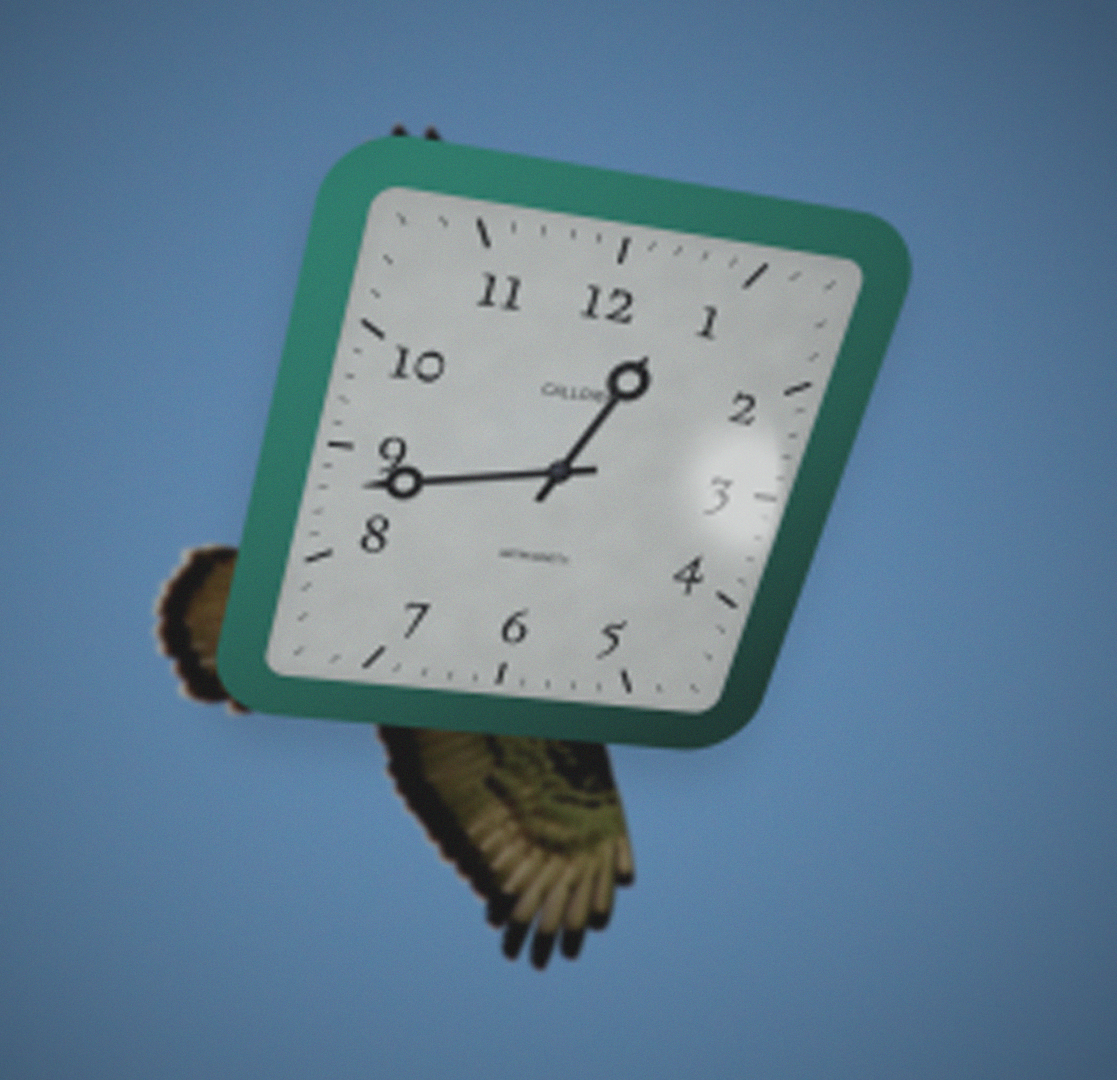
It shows 12h43
